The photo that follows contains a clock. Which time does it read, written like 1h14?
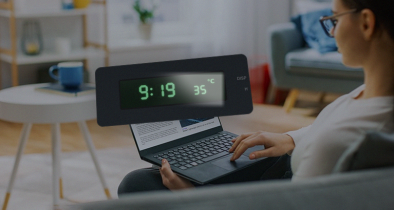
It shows 9h19
